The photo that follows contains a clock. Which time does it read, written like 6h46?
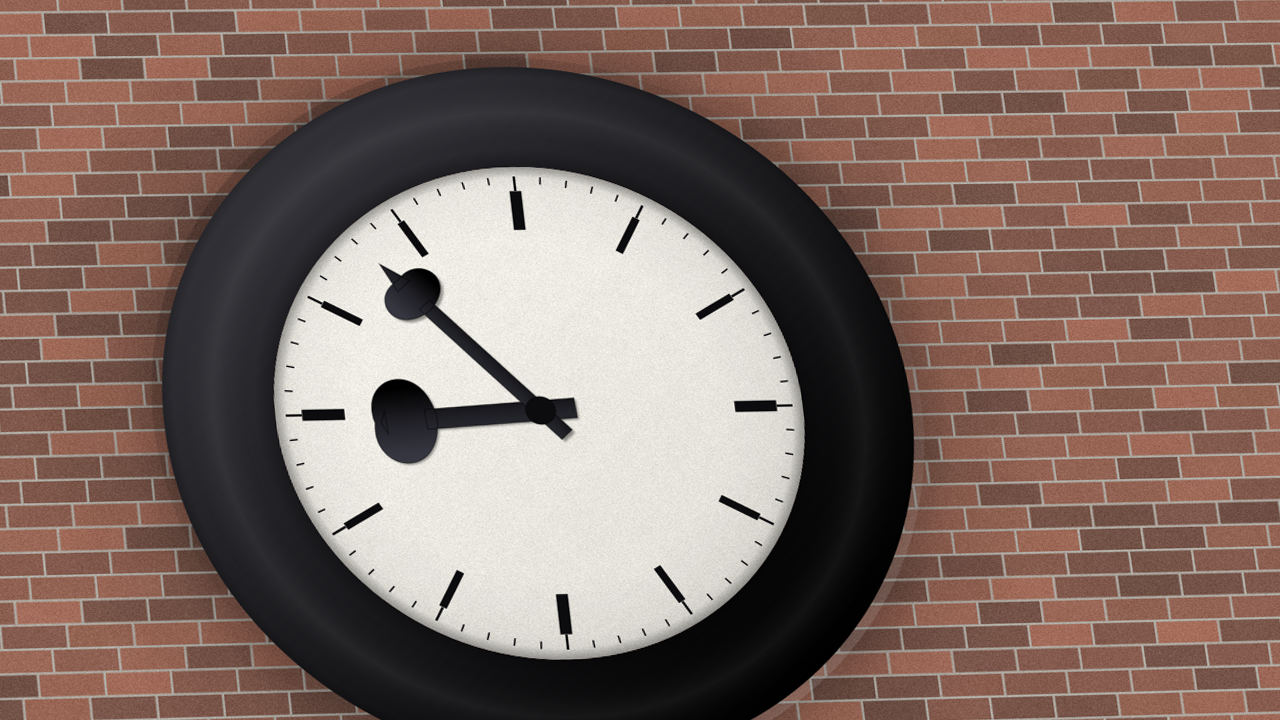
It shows 8h53
